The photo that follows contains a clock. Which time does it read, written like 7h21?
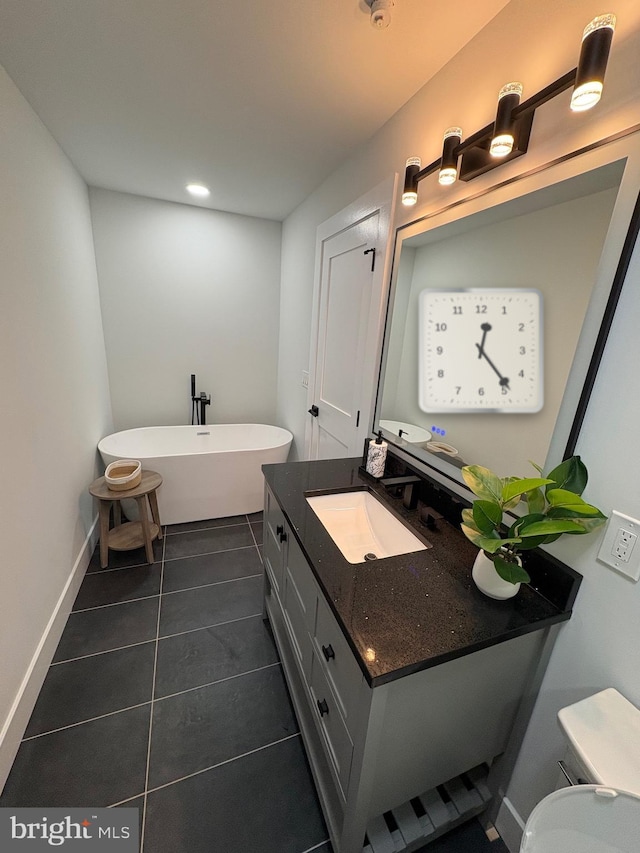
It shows 12h24
